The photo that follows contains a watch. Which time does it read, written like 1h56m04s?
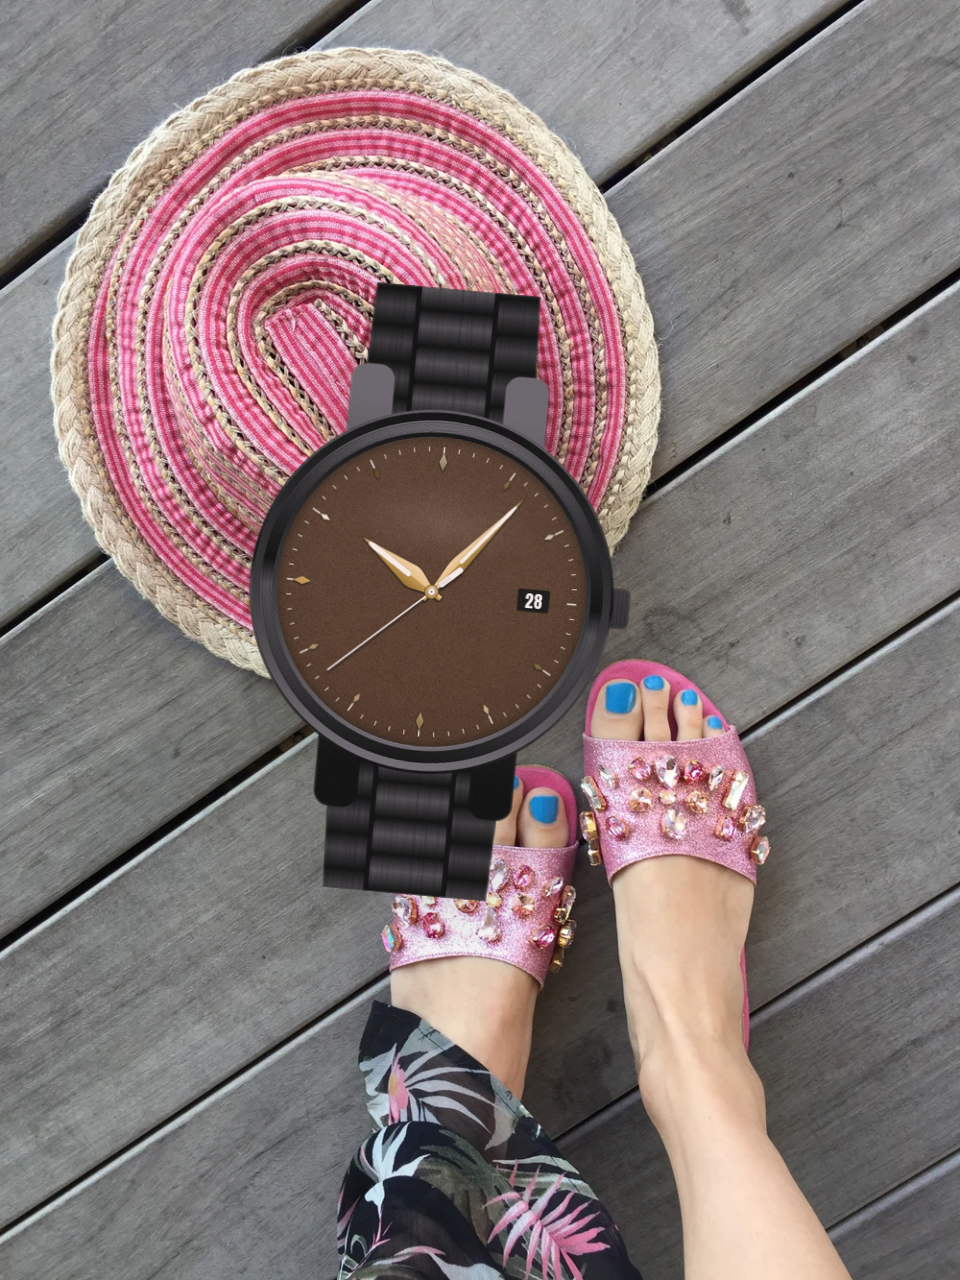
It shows 10h06m38s
